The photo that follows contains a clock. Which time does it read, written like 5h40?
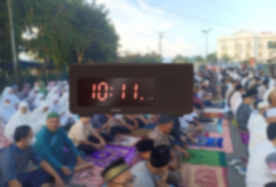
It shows 10h11
